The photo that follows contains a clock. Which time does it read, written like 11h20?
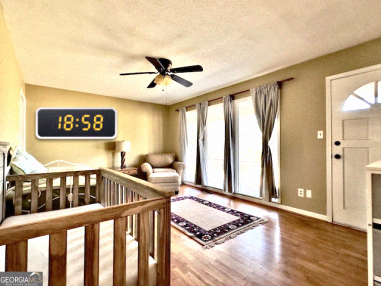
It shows 18h58
